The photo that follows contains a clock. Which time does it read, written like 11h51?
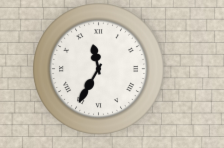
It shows 11h35
